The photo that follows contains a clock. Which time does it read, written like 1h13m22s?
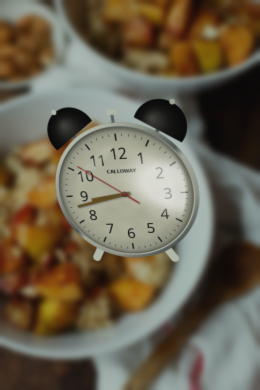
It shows 8h42m51s
